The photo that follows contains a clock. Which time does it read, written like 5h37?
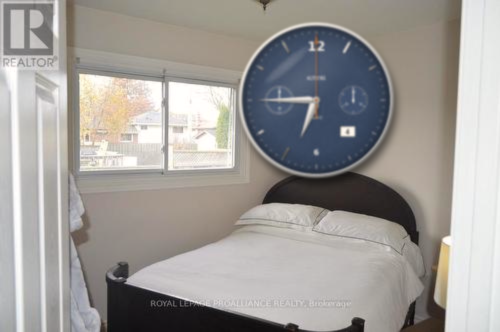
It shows 6h45
